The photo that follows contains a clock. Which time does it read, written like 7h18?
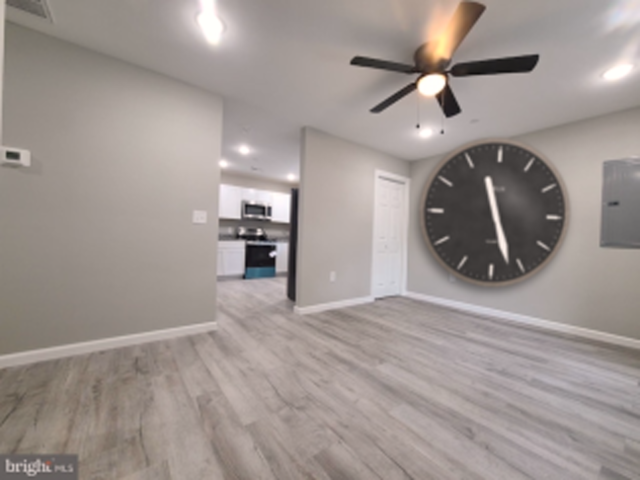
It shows 11h27
